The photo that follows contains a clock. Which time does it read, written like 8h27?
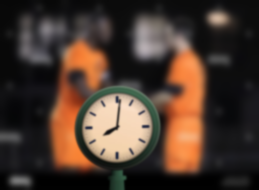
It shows 8h01
